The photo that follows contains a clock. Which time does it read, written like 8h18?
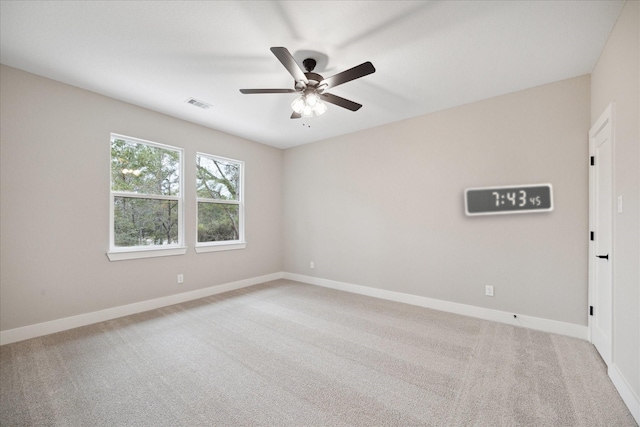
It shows 7h43
